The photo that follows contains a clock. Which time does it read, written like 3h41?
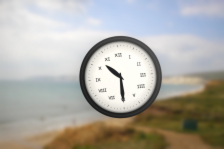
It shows 10h30
